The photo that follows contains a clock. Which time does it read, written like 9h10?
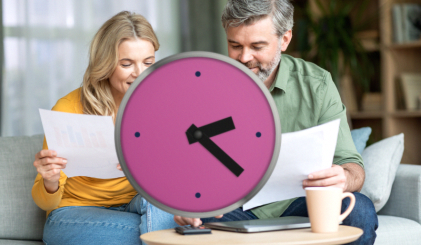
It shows 2h22
